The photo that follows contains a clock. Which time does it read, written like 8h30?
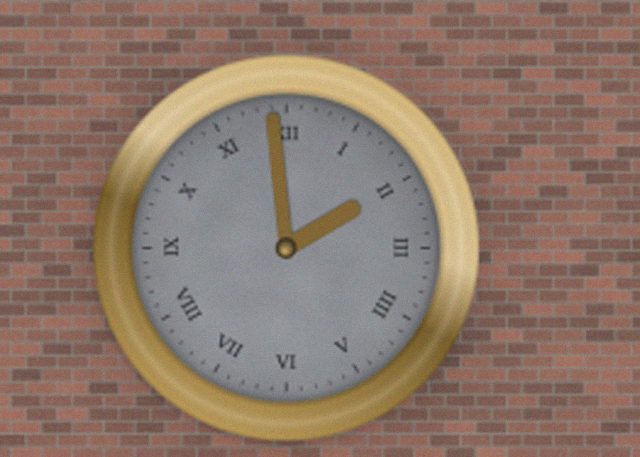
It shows 1h59
